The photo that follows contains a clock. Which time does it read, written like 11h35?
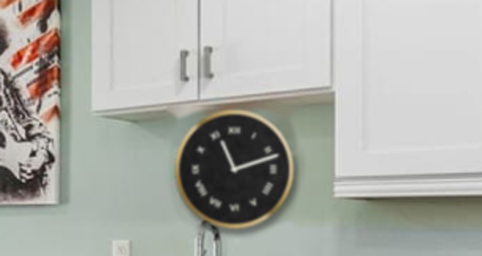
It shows 11h12
